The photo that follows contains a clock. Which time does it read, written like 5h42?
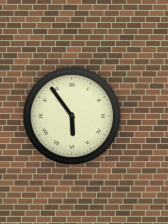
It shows 5h54
